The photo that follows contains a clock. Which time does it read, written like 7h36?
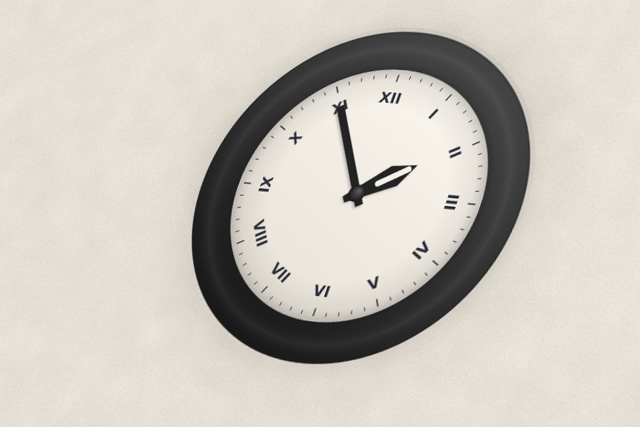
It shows 1h55
